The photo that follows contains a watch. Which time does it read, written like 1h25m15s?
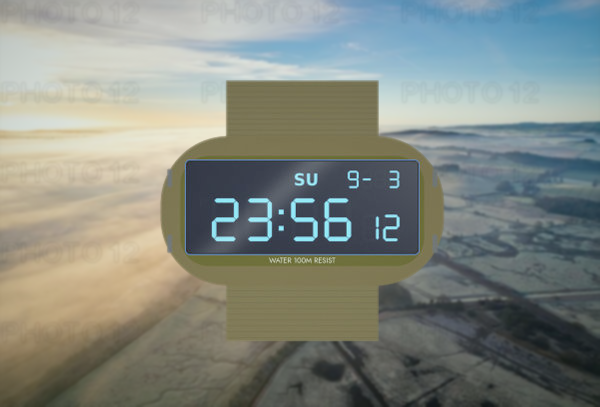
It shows 23h56m12s
